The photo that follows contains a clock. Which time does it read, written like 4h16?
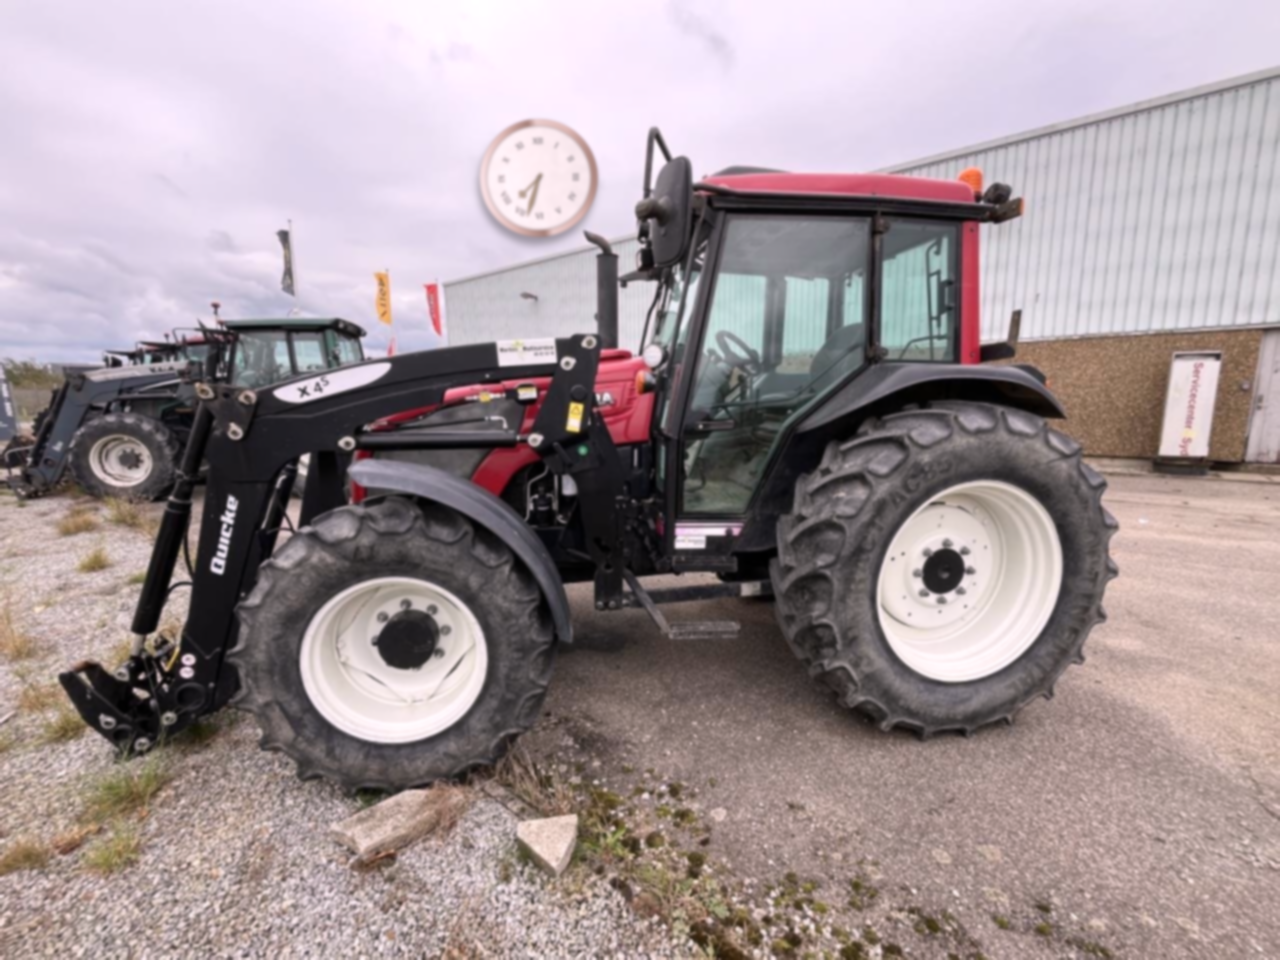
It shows 7h33
